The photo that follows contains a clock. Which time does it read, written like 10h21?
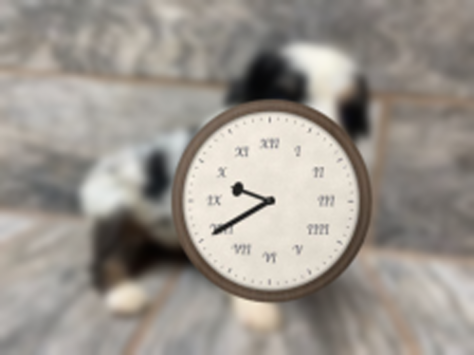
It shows 9h40
